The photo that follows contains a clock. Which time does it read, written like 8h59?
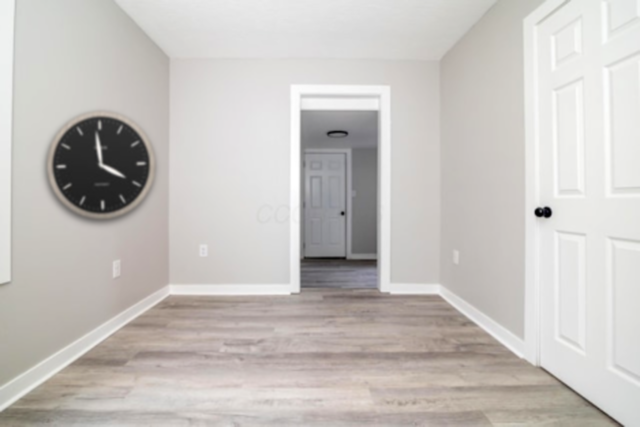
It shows 3h59
